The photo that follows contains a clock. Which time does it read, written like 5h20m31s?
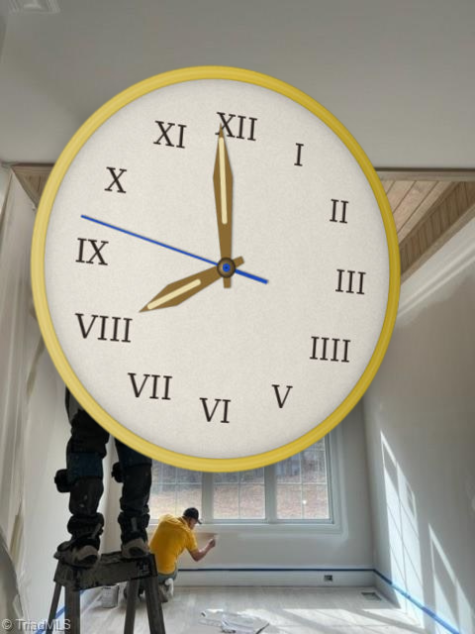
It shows 7h58m47s
